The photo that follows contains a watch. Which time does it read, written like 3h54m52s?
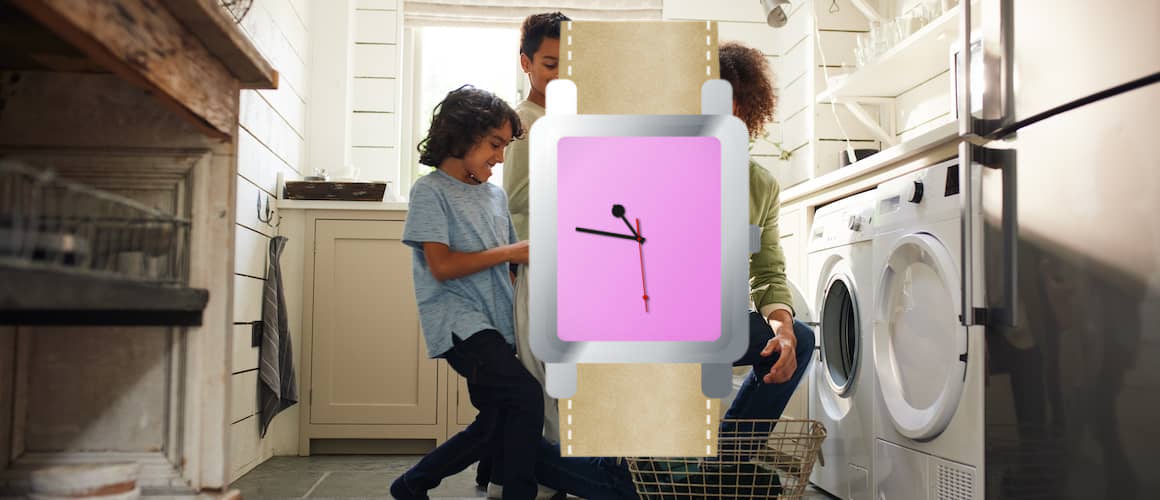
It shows 10h46m29s
